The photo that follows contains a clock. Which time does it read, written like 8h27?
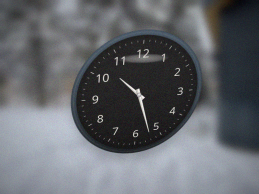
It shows 10h27
